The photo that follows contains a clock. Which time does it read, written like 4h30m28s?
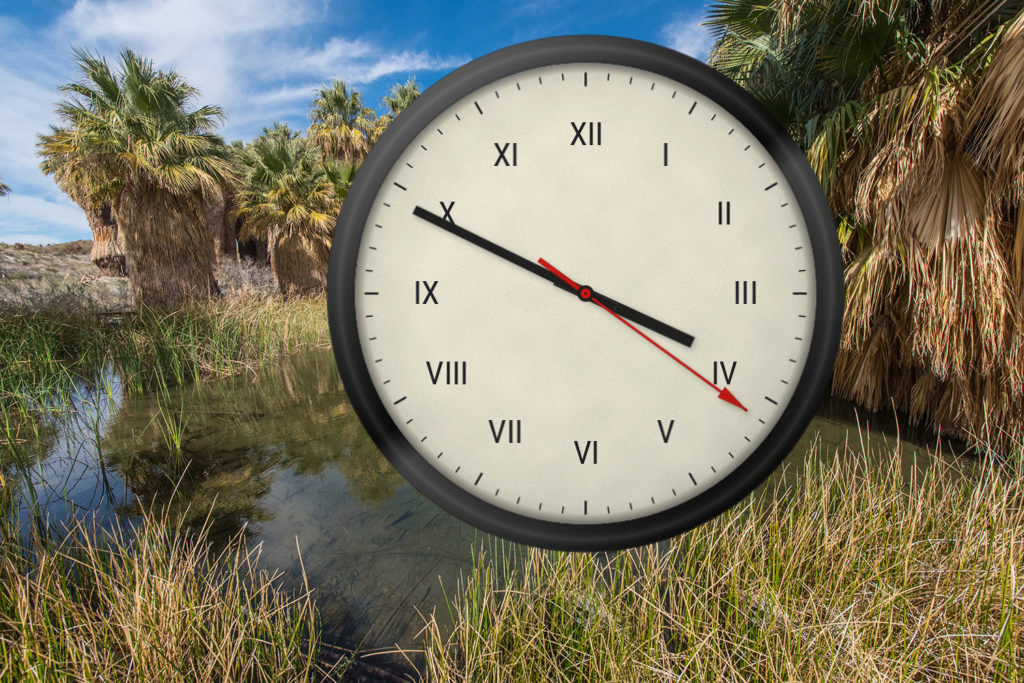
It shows 3h49m21s
